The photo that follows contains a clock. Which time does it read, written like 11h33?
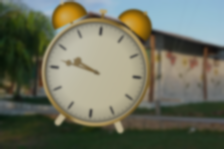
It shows 9h47
